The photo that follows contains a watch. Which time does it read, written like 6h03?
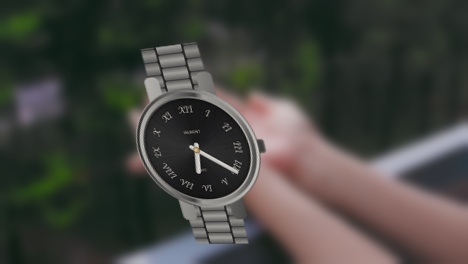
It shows 6h21
